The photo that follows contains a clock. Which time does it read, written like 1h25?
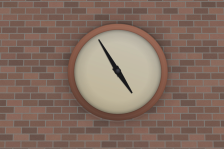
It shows 4h55
